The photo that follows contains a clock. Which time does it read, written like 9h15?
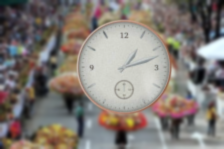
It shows 1h12
